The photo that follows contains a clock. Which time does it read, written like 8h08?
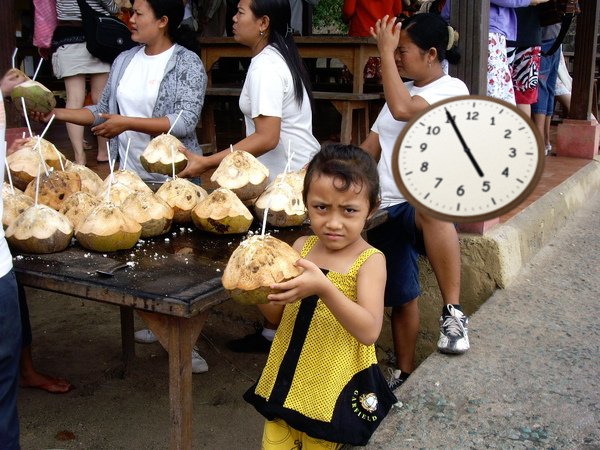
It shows 4h55
